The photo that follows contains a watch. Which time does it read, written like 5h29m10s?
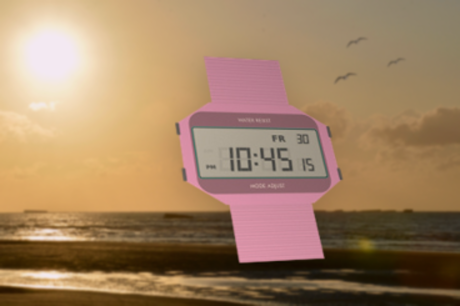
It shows 10h45m15s
